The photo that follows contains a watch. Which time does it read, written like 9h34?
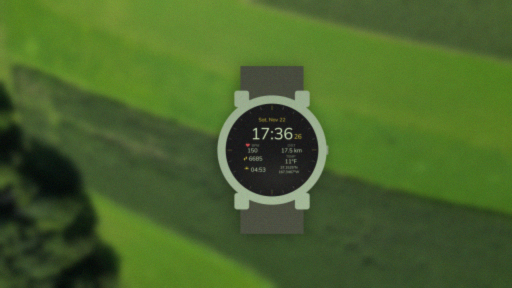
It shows 17h36
